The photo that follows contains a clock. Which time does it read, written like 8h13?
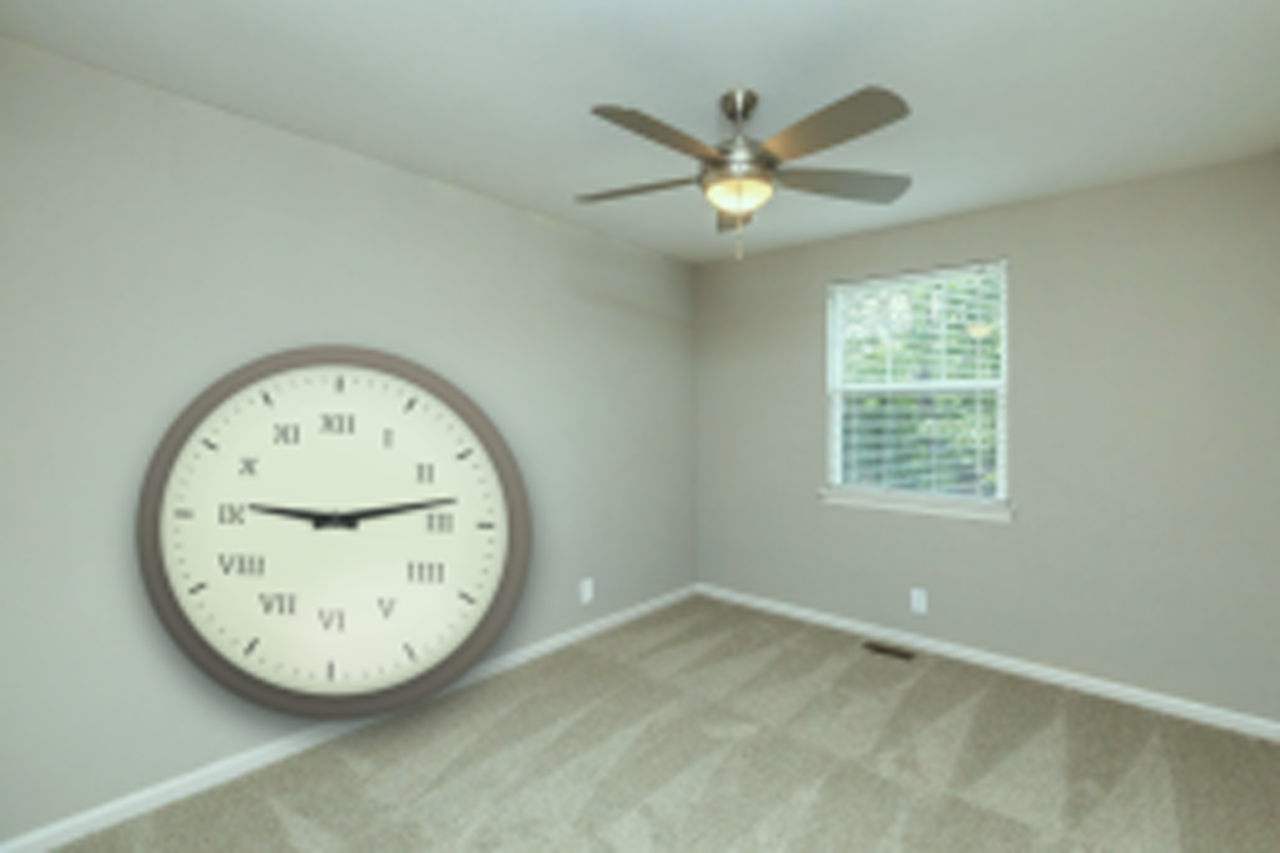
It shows 9h13
